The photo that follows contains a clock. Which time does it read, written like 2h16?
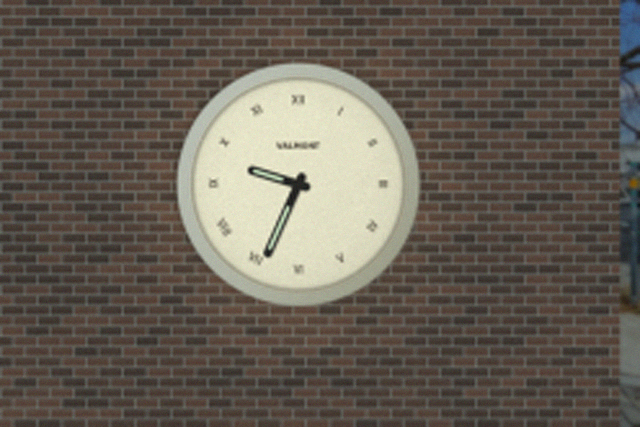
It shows 9h34
